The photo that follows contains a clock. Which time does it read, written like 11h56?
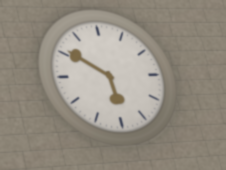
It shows 5h51
